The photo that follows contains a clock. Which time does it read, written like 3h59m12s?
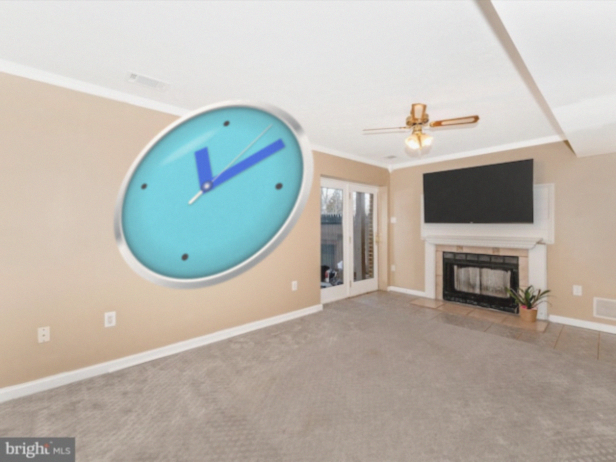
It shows 11h09m06s
